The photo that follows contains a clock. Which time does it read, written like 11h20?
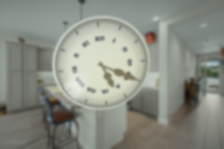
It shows 5h20
